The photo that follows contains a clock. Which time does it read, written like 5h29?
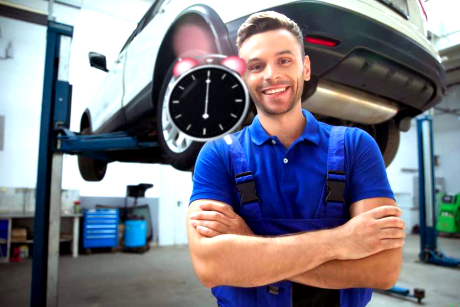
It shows 6h00
